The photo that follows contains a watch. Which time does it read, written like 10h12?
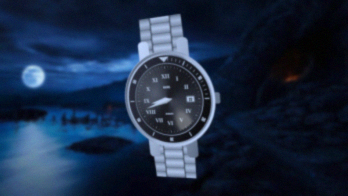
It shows 8h42
